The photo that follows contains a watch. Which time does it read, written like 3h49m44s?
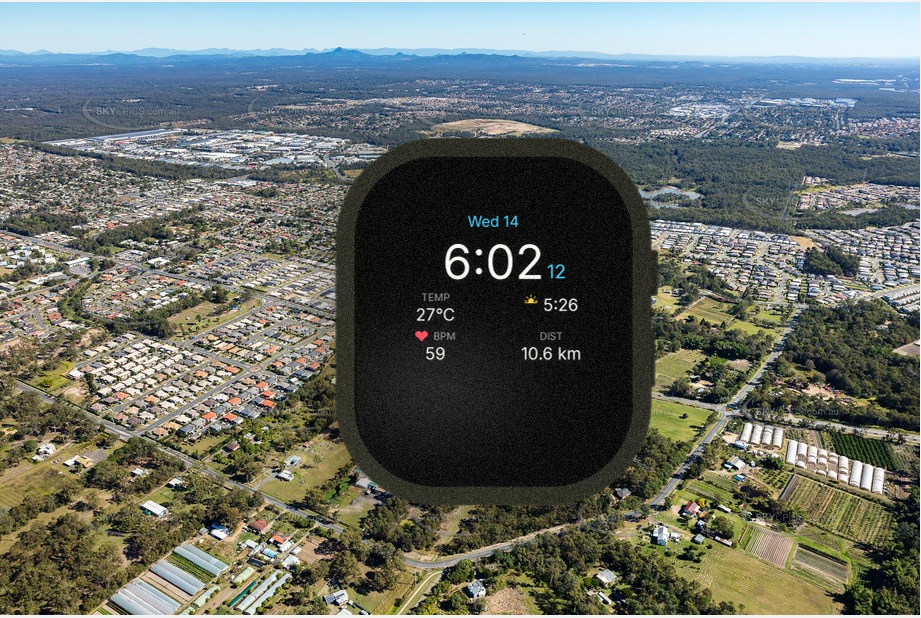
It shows 6h02m12s
